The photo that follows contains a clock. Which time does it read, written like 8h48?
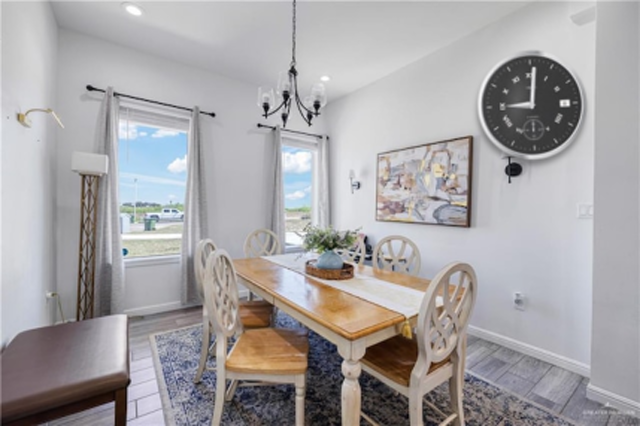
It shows 9h01
